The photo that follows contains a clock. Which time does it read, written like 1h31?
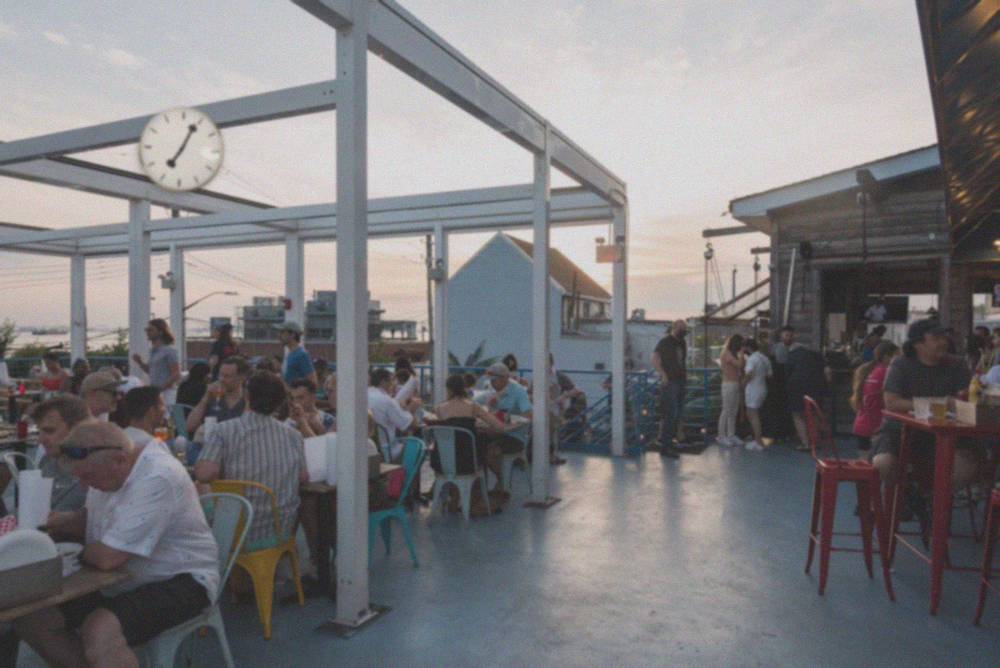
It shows 7h04
